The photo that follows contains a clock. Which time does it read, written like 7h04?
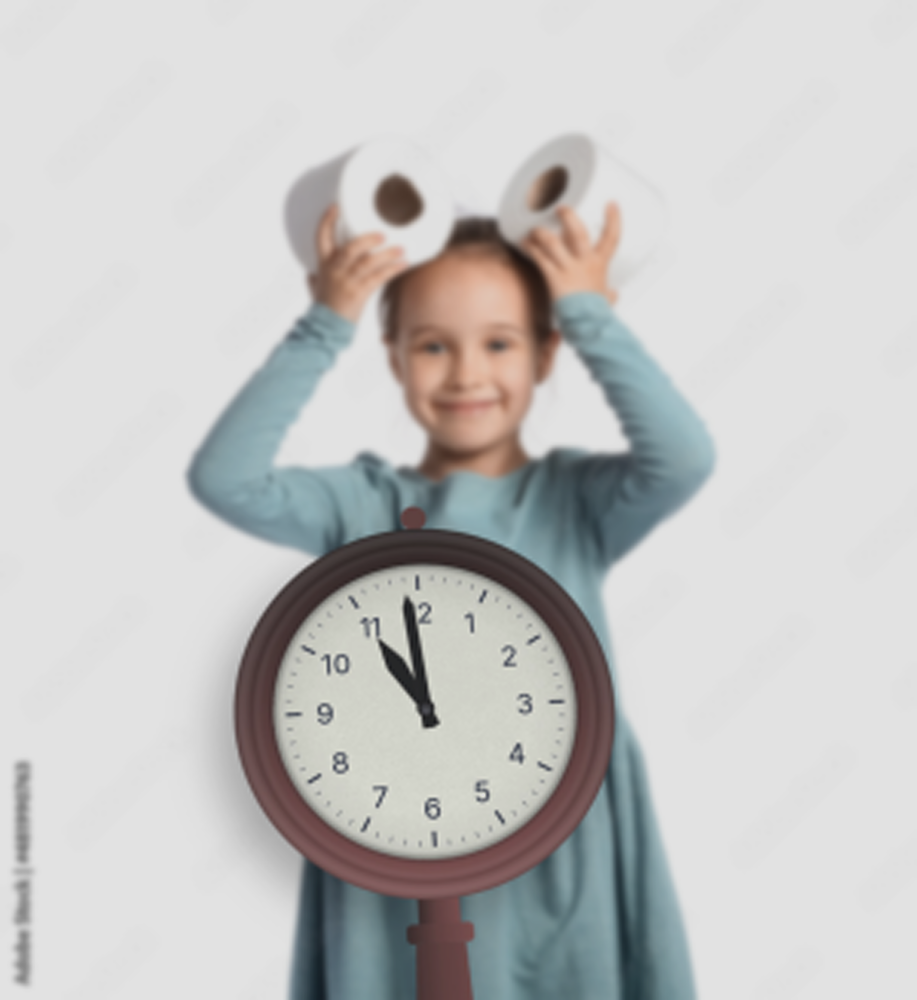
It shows 10h59
